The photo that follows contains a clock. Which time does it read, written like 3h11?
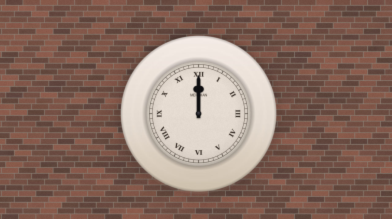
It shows 12h00
